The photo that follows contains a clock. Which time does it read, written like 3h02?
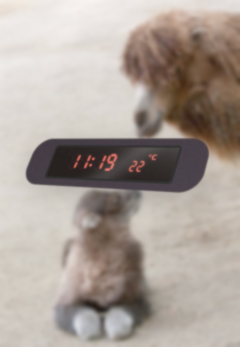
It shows 11h19
